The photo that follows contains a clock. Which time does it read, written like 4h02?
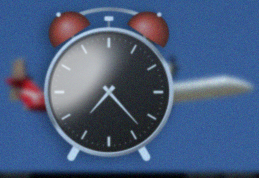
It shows 7h23
